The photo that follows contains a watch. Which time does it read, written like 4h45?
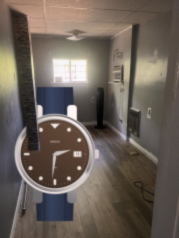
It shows 2h31
